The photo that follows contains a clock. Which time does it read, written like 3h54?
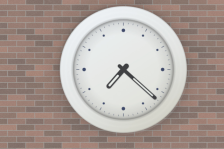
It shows 7h22
